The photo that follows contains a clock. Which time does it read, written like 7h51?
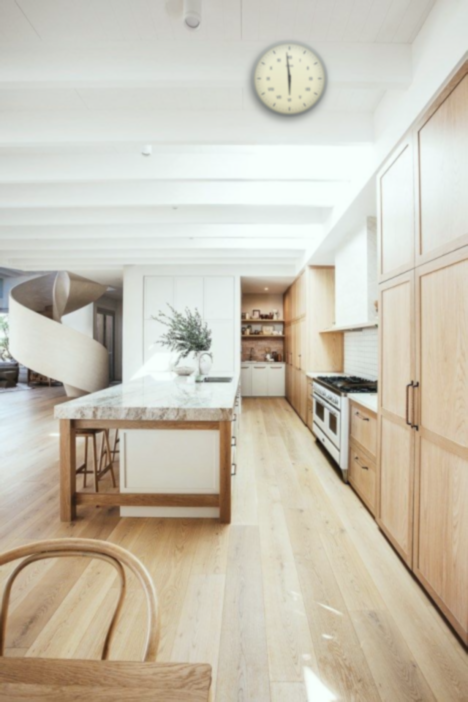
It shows 5h59
